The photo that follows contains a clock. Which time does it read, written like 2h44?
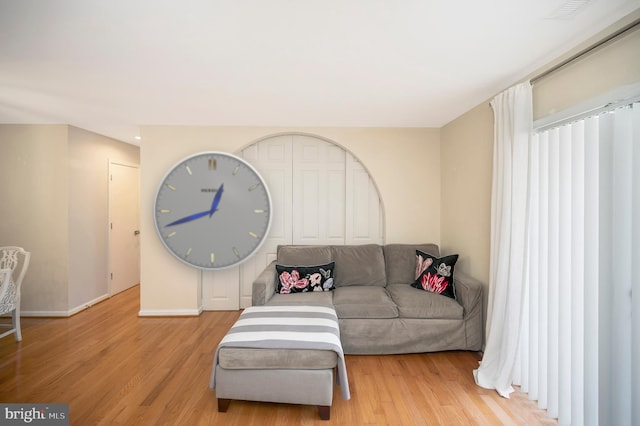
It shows 12h42
